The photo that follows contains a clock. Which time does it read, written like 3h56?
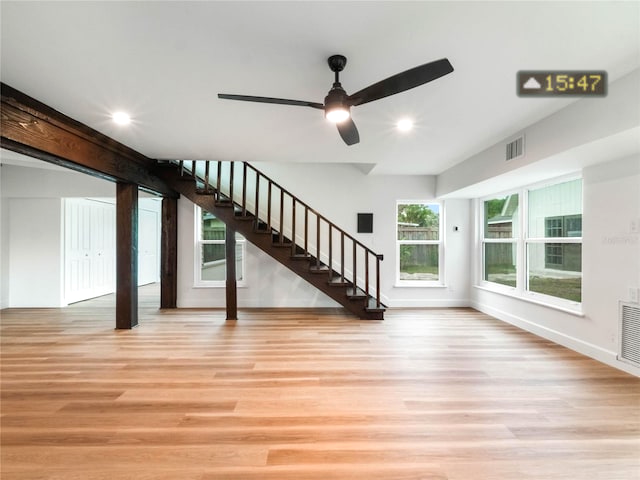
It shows 15h47
